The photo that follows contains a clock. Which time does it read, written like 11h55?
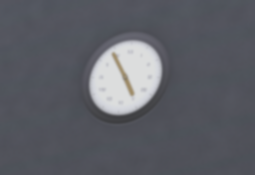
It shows 4h54
